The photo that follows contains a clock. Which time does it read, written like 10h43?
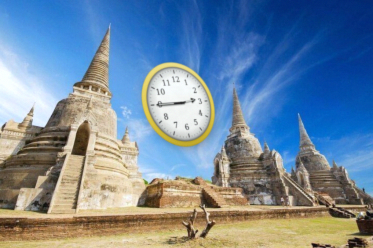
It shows 2h45
